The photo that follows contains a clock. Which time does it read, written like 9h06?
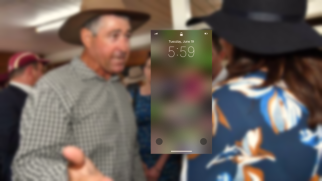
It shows 5h59
